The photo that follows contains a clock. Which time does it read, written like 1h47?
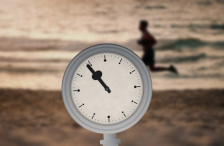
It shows 10h54
